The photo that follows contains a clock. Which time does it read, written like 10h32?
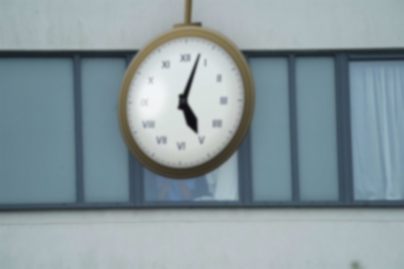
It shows 5h03
